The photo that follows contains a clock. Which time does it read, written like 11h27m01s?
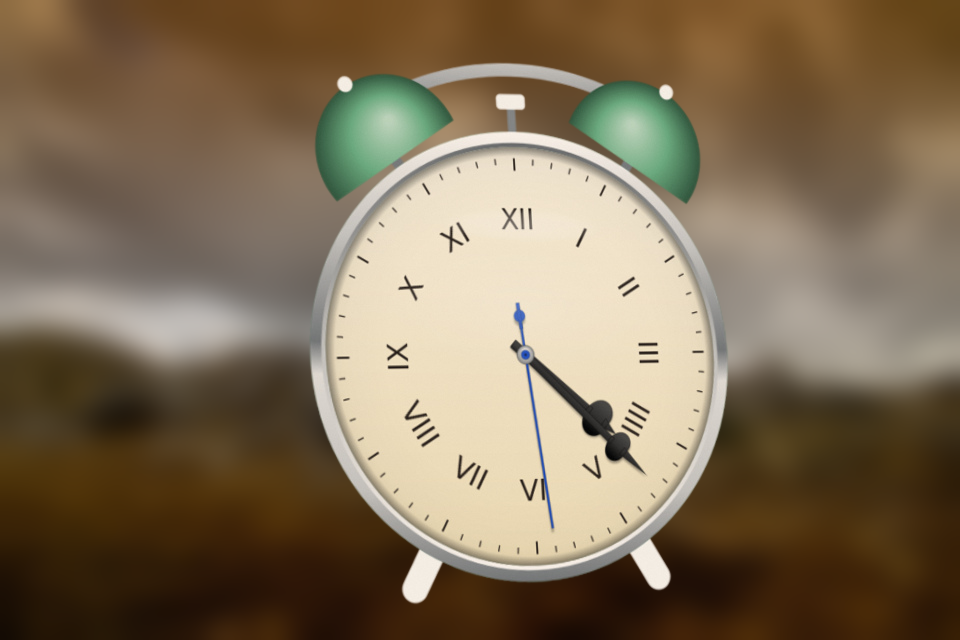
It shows 4h22m29s
